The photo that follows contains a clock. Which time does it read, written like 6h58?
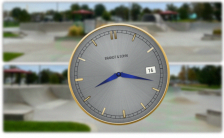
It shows 8h18
